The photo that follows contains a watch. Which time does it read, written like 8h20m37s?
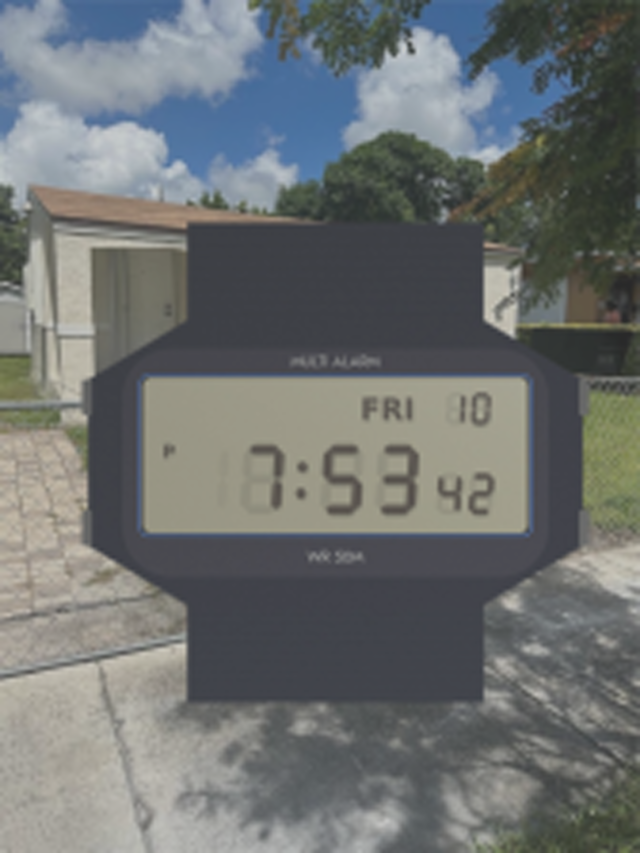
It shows 7h53m42s
